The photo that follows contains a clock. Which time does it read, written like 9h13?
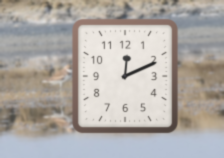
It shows 12h11
